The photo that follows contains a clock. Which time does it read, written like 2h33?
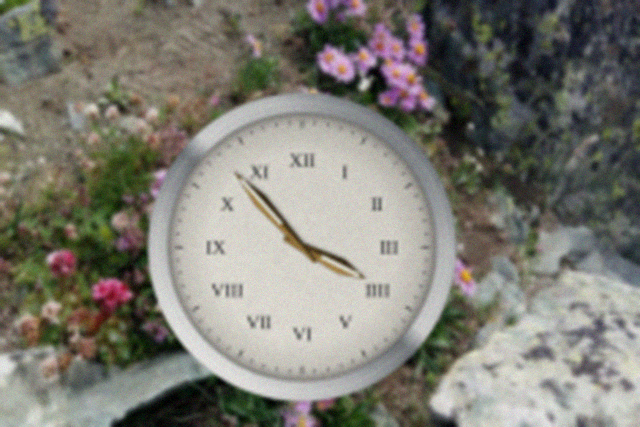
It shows 3h53
